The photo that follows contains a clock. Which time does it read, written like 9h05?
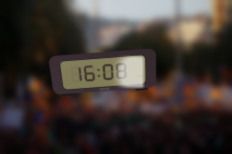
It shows 16h08
